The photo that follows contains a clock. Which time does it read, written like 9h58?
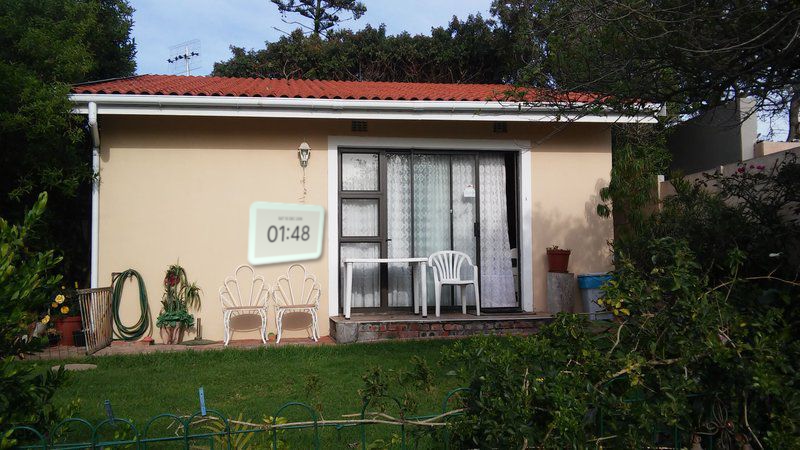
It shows 1h48
